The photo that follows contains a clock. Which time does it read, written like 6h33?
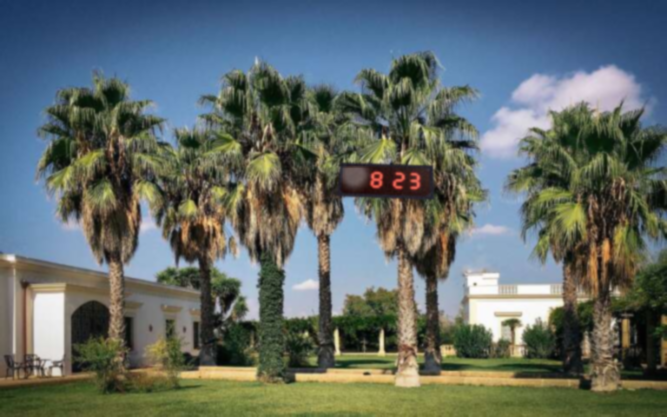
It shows 8h23
